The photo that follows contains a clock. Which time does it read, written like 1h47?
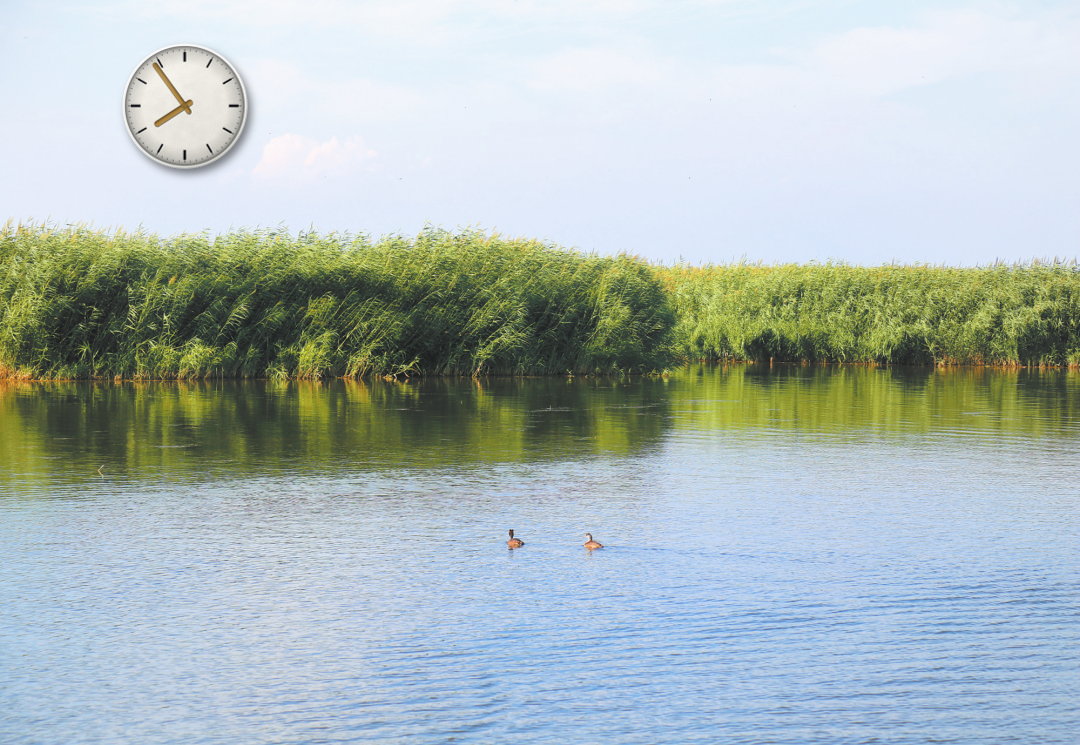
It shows 7h54
